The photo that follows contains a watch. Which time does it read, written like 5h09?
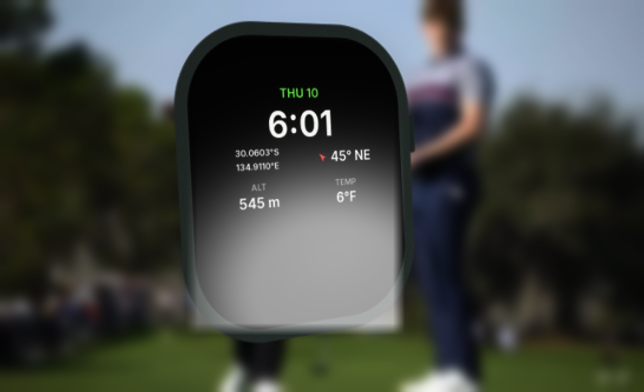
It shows 6h01
